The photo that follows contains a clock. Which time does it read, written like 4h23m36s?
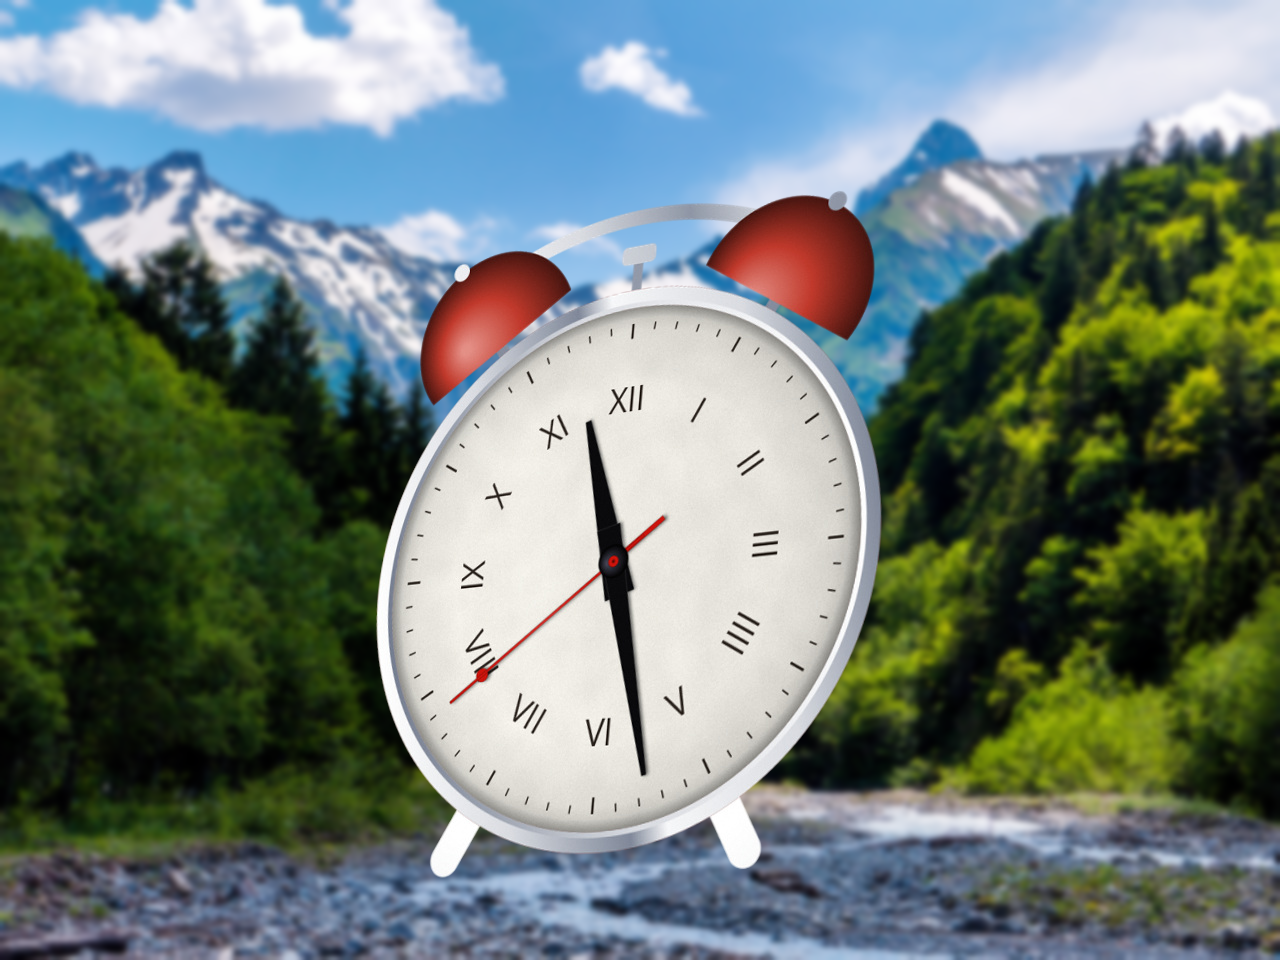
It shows 11h27m39s
